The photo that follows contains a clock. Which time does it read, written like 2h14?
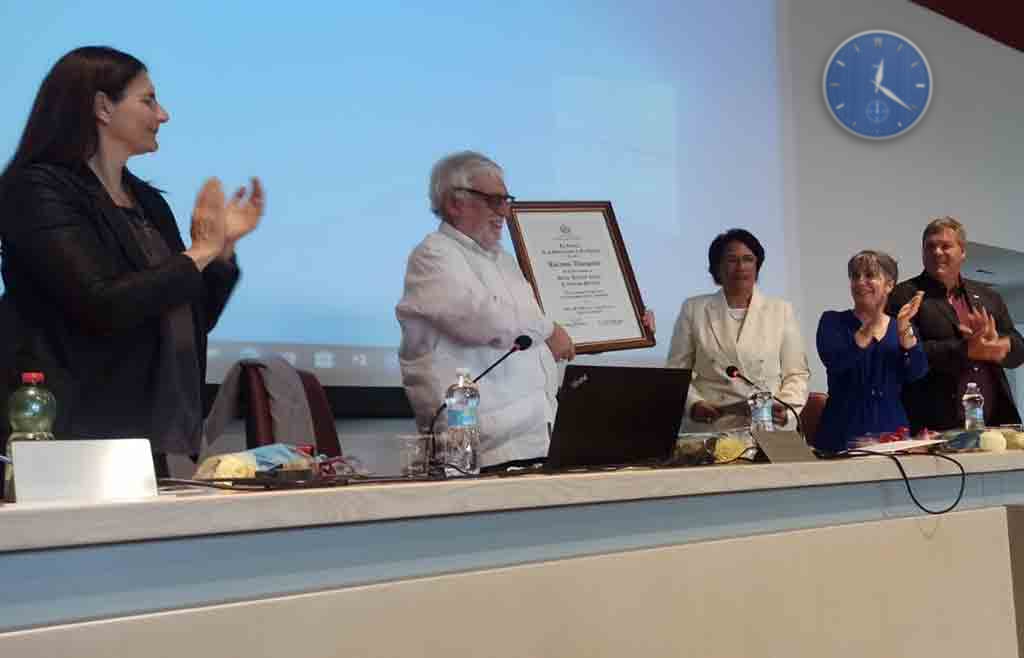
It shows 12h21
